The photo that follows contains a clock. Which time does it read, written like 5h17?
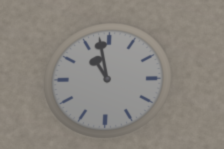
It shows 10h58
